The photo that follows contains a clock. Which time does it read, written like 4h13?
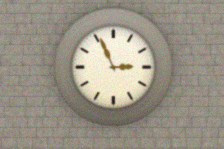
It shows 2h56
